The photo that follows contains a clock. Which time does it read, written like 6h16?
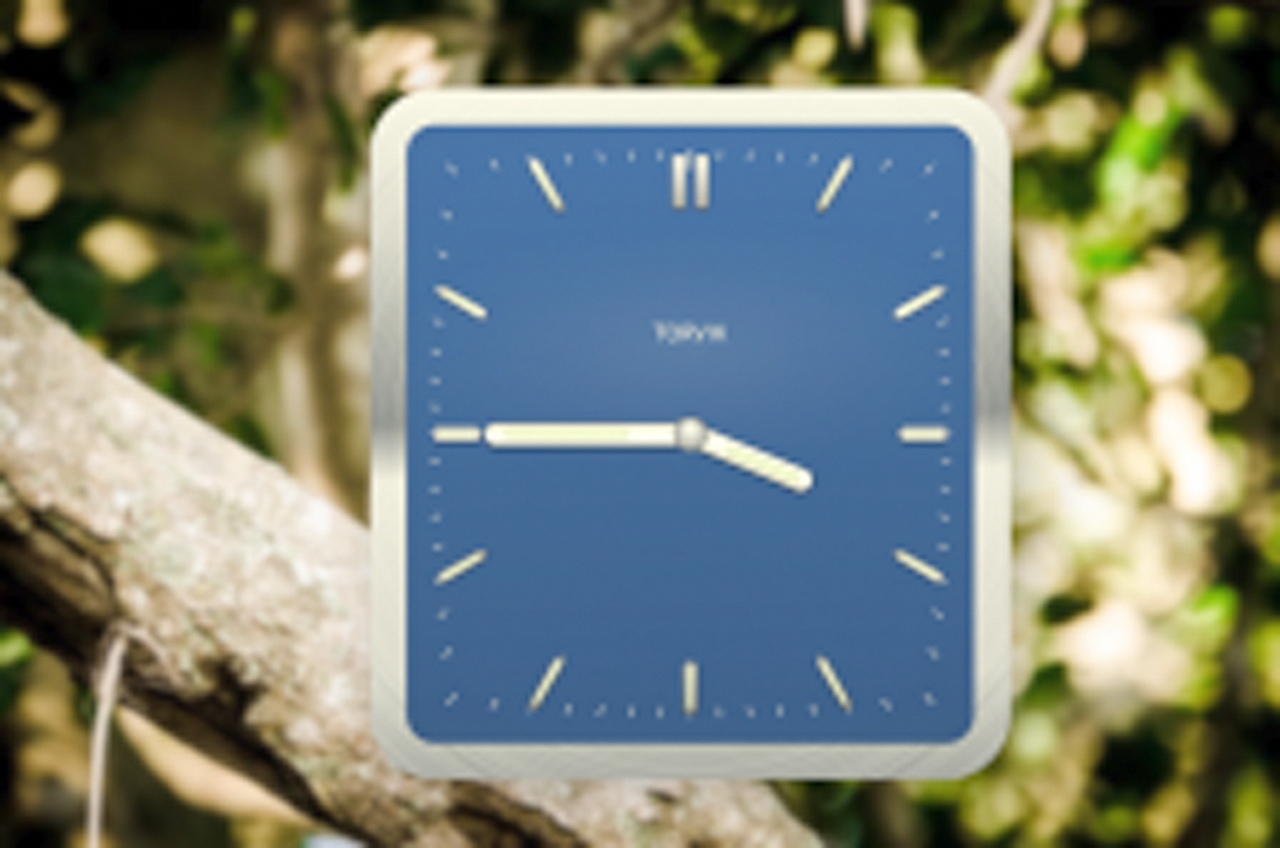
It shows 3h45
